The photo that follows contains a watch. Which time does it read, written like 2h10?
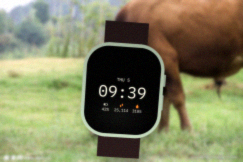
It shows 9h39
